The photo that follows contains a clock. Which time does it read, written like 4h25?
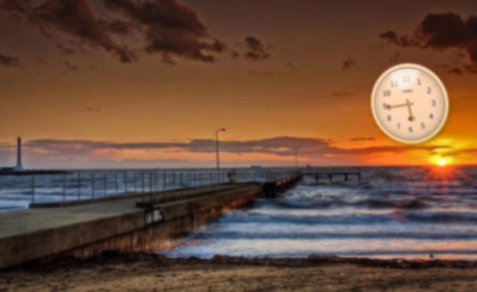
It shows 5h44
